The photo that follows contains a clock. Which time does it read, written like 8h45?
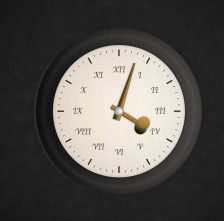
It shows 4h03
